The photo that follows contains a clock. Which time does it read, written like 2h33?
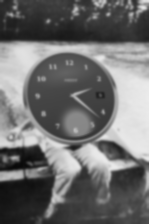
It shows 2h22
